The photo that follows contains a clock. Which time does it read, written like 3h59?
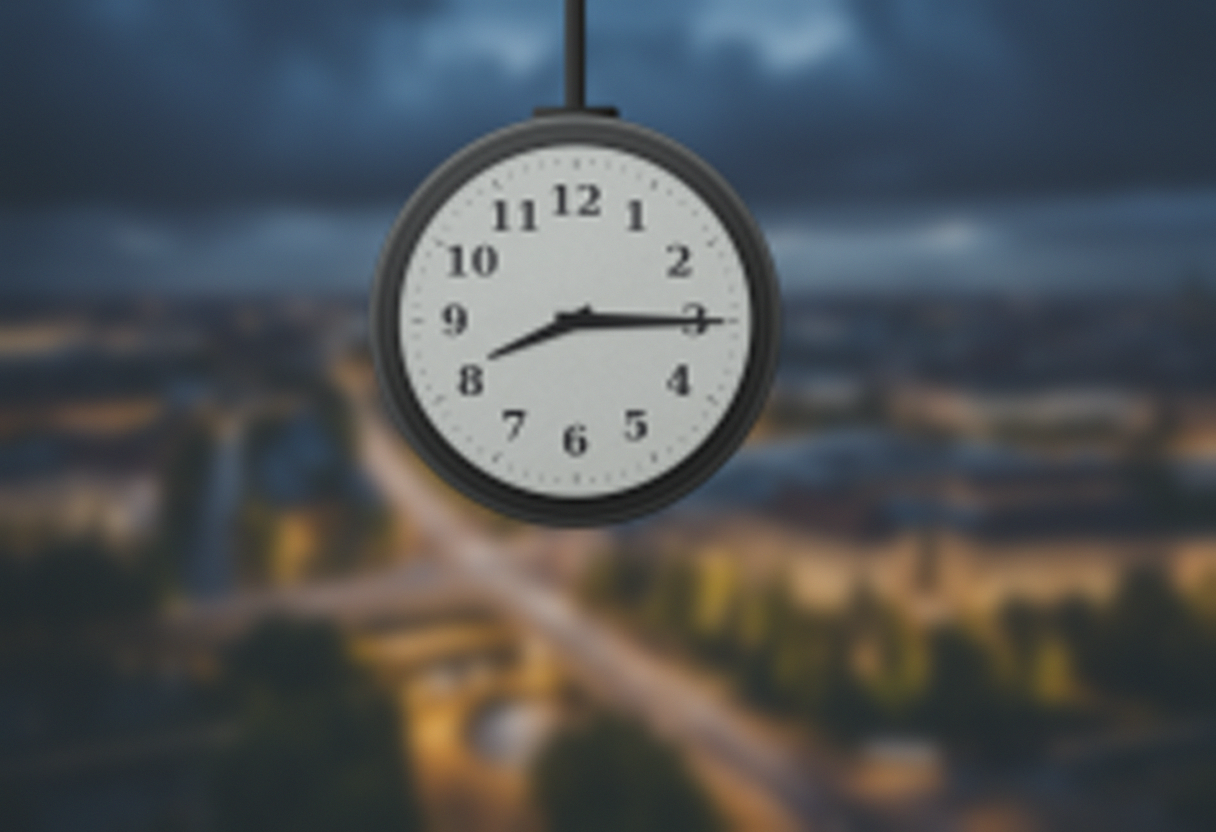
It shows 8h15
